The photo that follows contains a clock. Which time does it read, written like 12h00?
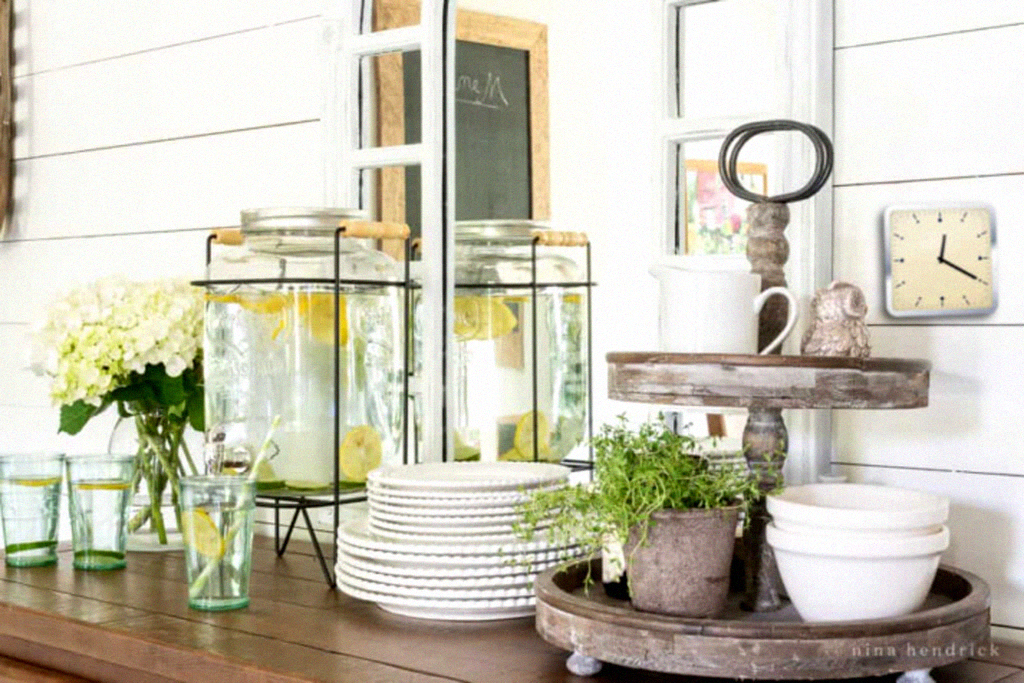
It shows 12h20
